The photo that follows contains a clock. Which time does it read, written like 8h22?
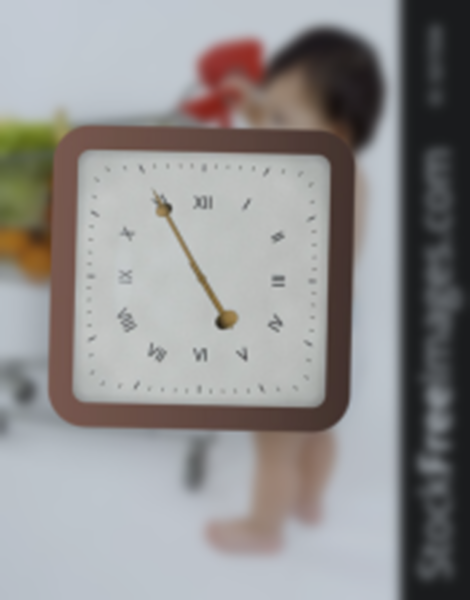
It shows 4h55
